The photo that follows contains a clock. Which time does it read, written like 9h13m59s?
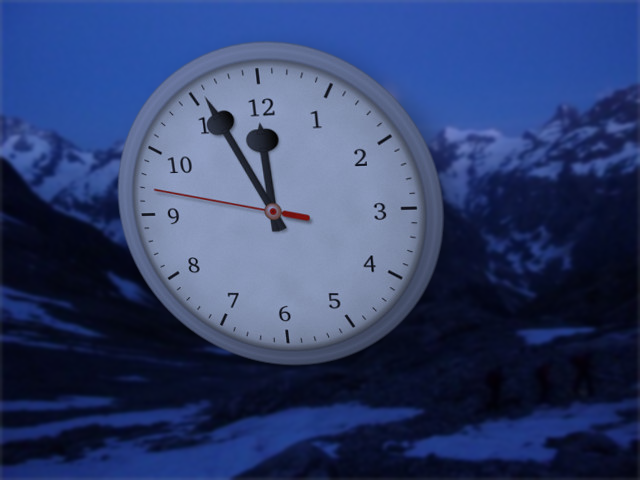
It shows 11h55m47s
